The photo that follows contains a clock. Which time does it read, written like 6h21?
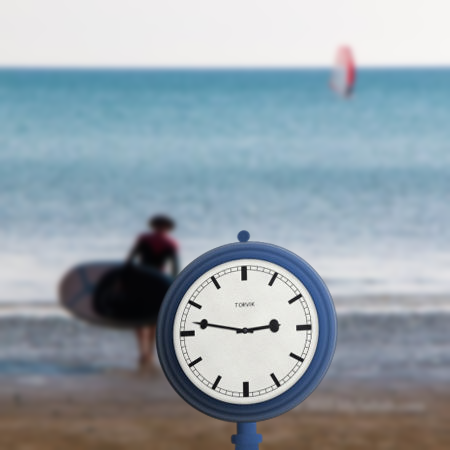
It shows 2h47
